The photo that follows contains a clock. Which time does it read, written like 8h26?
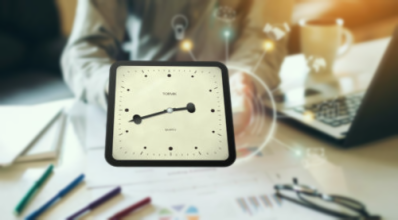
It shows 2h42
